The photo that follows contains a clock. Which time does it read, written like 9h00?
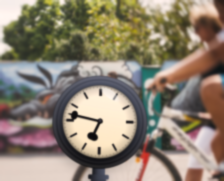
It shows 6h47
